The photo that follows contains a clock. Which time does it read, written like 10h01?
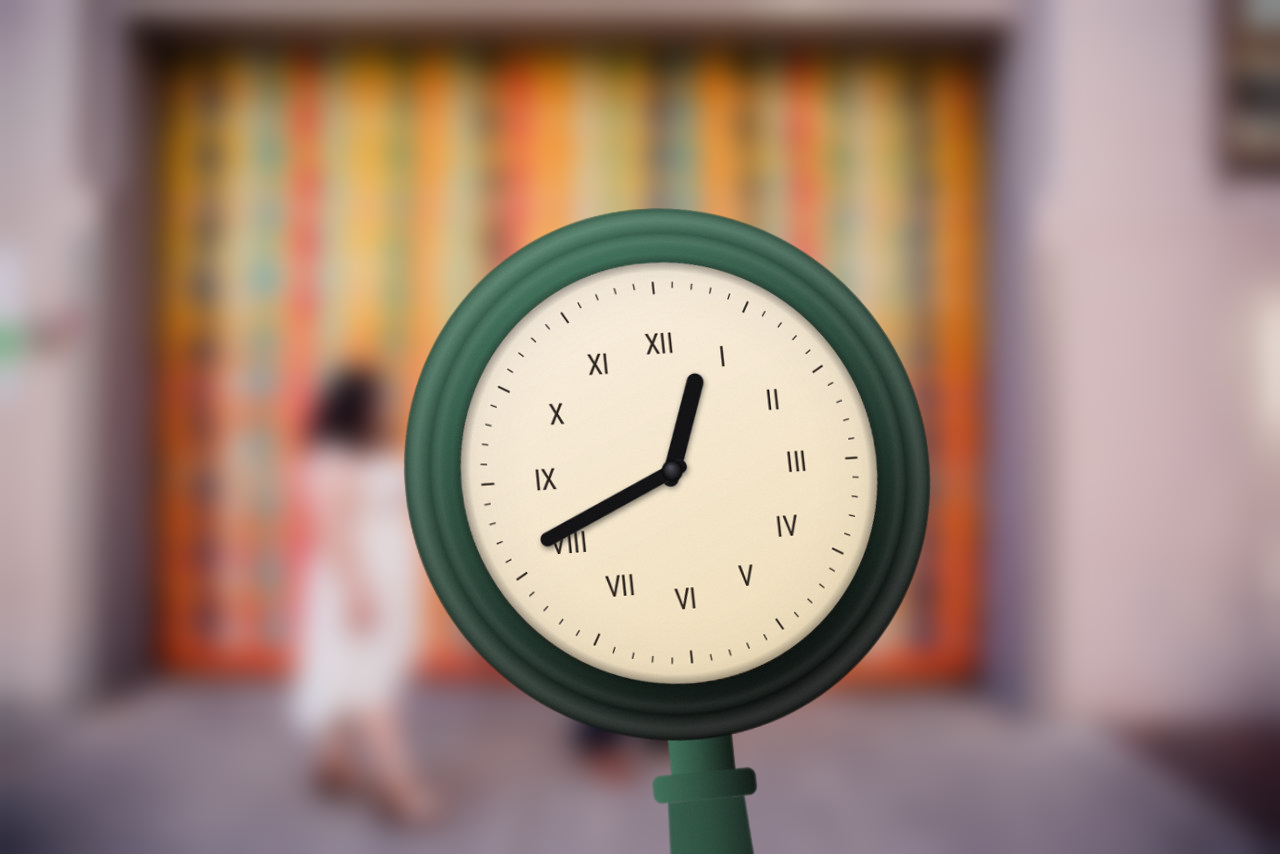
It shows 12h41
